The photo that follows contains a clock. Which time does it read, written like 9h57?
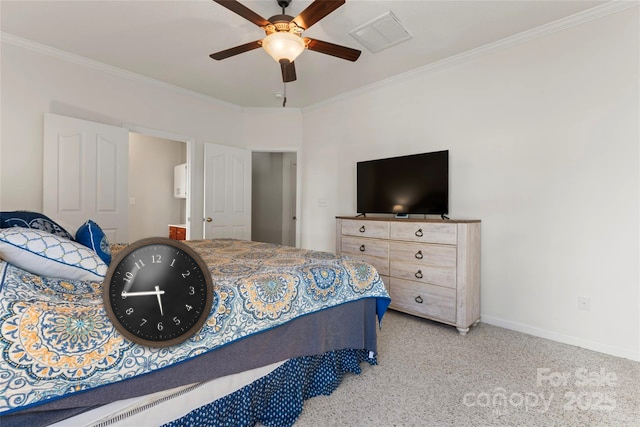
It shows 5h45
